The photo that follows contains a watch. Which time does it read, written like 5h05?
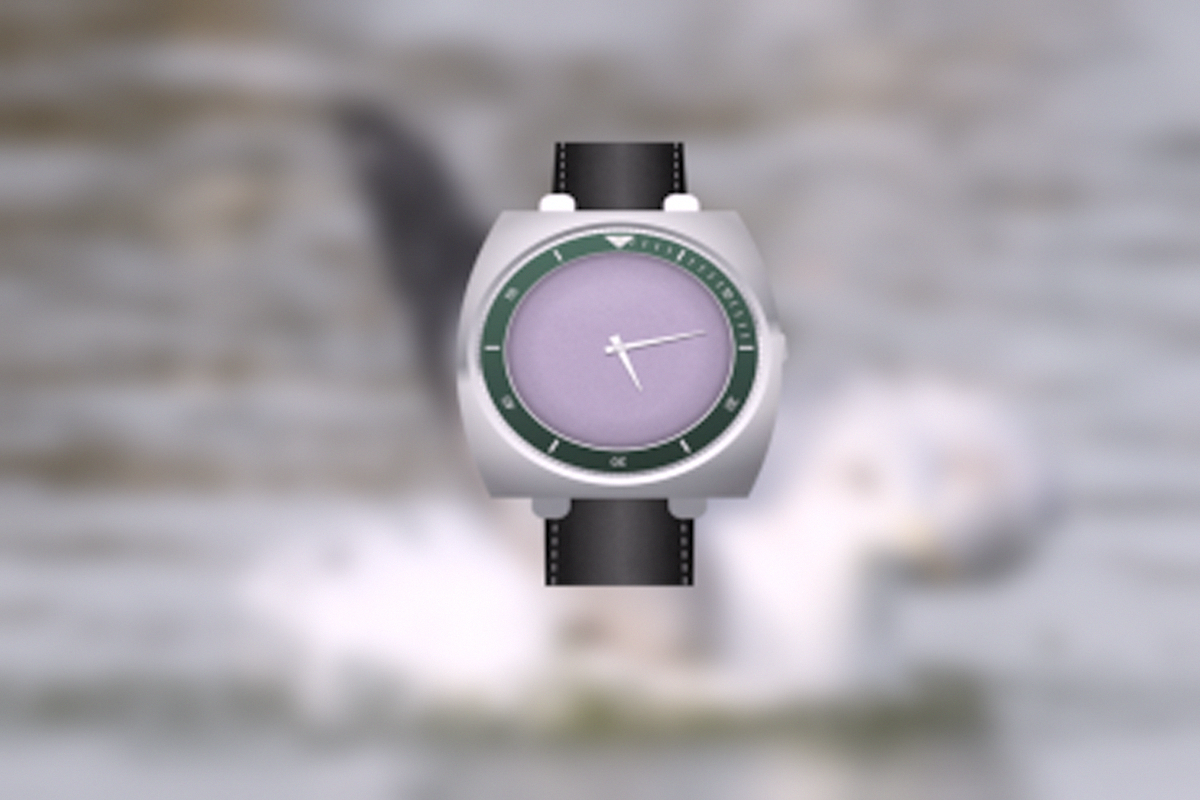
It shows 5h13
